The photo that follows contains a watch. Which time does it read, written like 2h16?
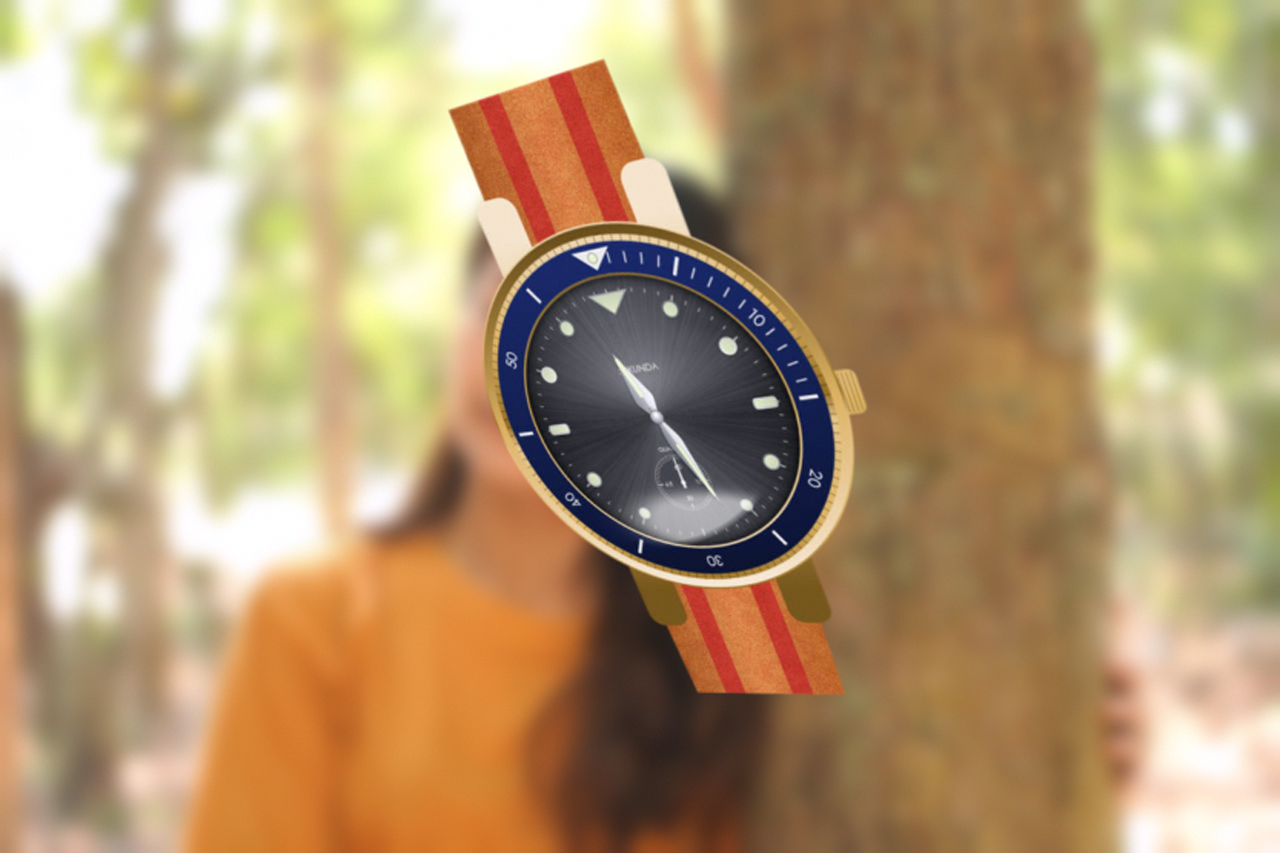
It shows 11h27
